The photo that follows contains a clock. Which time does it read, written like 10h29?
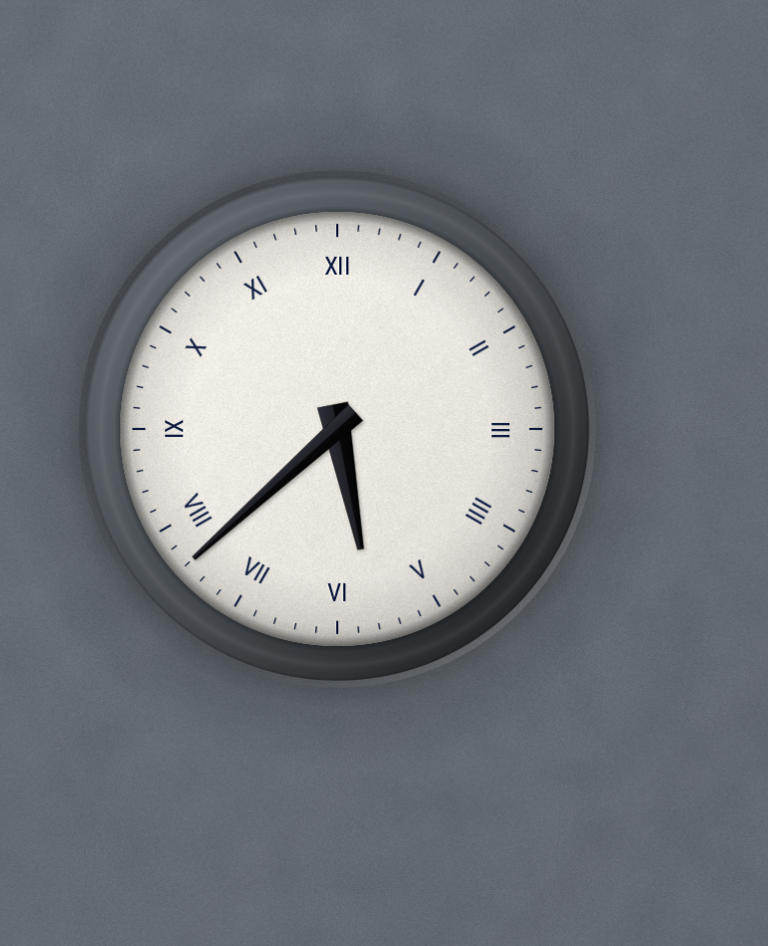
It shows 5h38
